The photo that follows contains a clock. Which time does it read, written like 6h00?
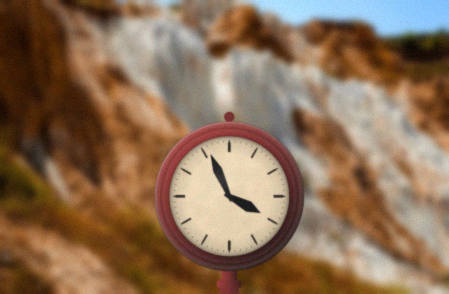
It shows 3h56
